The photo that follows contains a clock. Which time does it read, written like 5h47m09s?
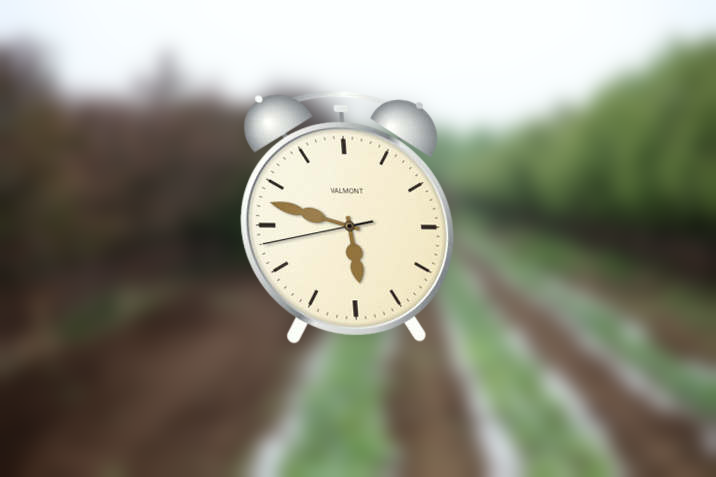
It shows 5h47m43s
